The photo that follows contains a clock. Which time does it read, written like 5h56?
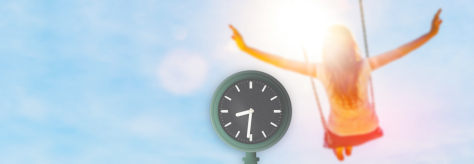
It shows 8h31
